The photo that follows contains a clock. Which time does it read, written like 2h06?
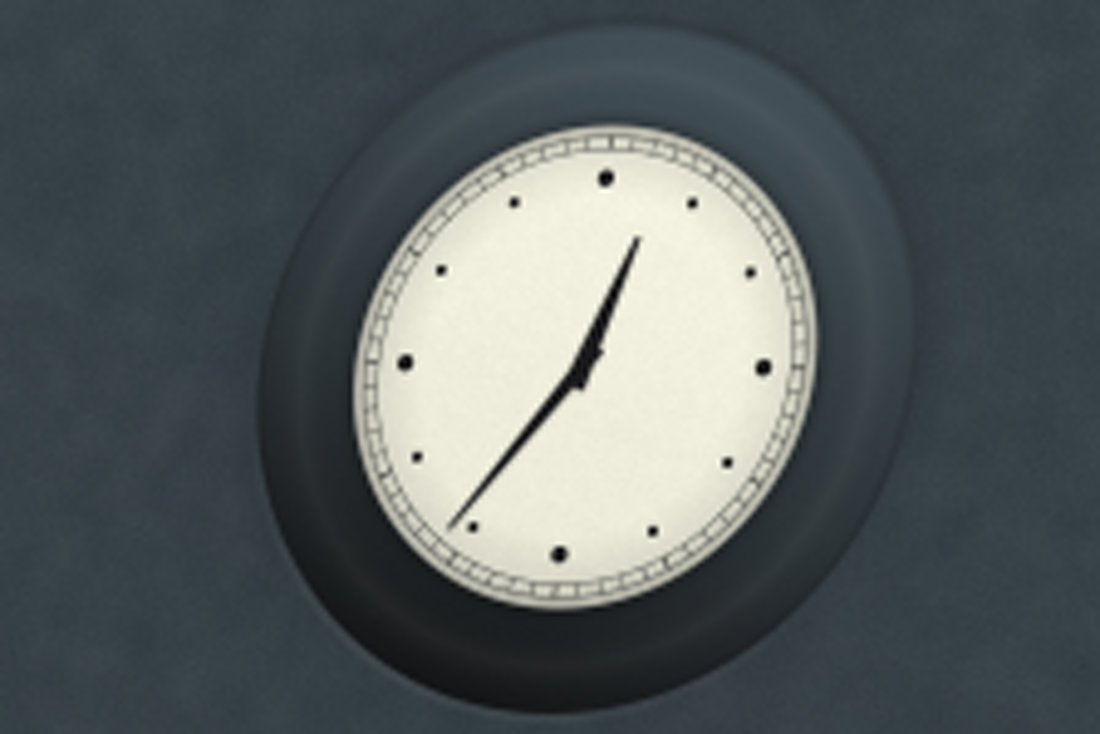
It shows 12h36
